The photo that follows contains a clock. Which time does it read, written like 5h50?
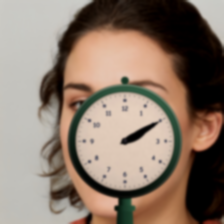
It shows 2h10
